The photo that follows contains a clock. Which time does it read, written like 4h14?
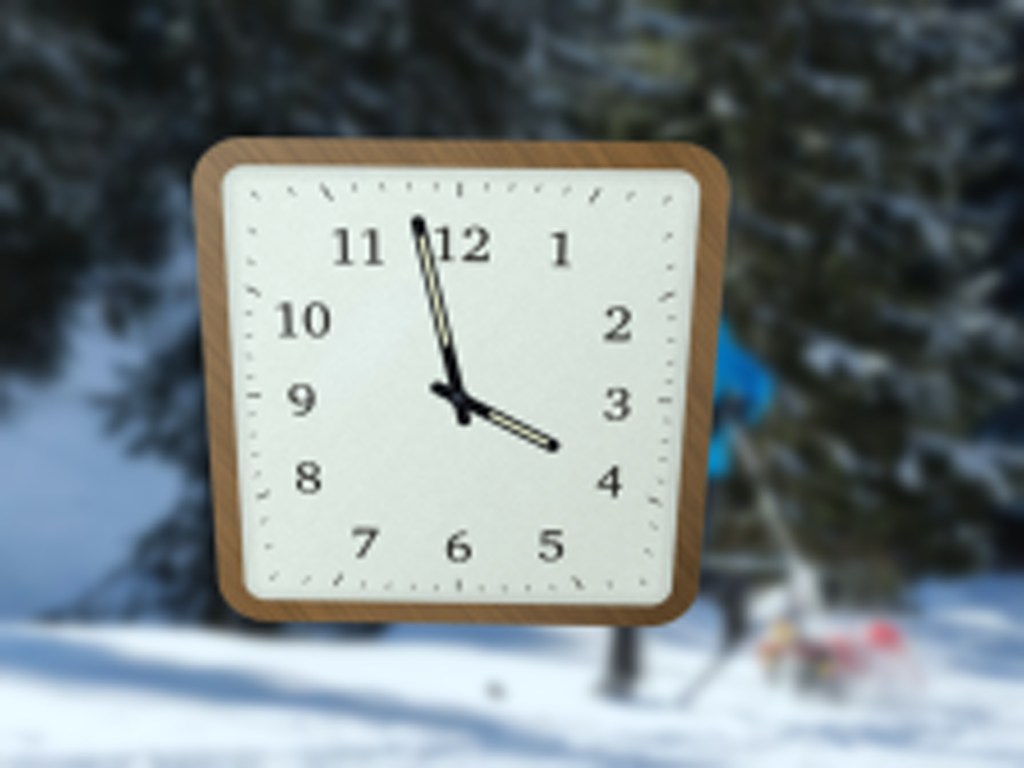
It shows 3h58
